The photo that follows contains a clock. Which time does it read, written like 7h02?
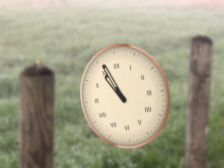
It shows 10h56
